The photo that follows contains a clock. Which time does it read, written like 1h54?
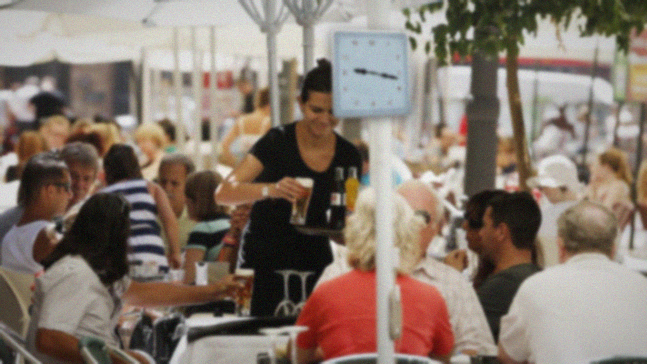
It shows 9h17
